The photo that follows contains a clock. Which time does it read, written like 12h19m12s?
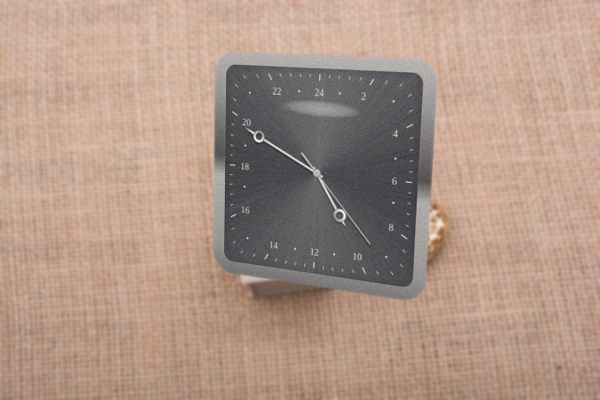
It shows 9h49m23s
